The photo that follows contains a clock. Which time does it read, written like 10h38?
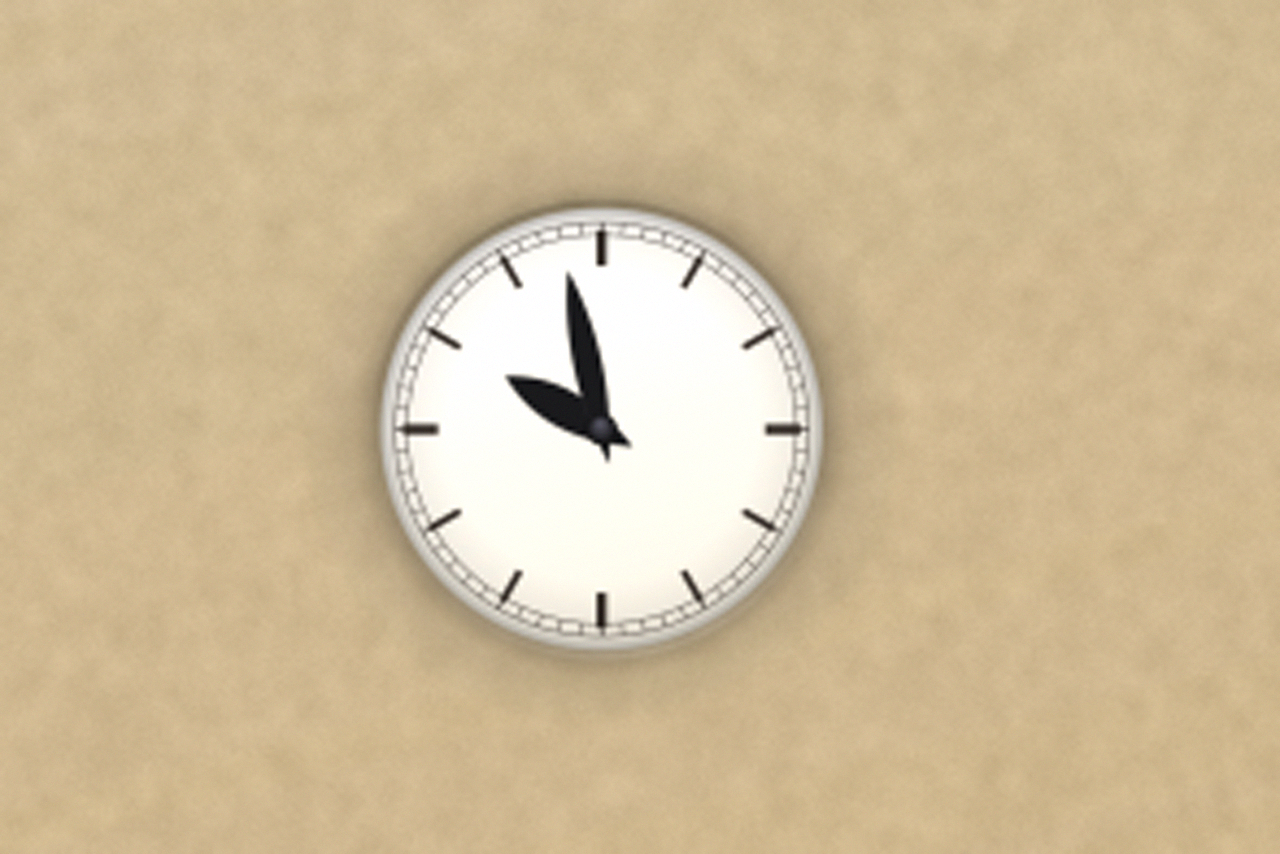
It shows 9h58
